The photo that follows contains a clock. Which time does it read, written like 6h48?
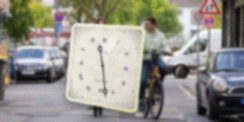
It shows 11h28
